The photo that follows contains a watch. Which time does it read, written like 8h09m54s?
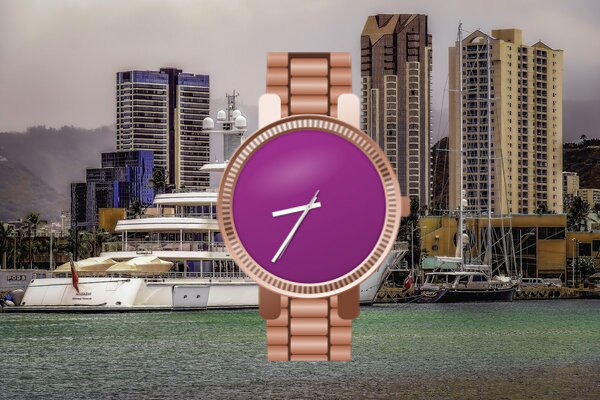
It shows 8h35m35s
